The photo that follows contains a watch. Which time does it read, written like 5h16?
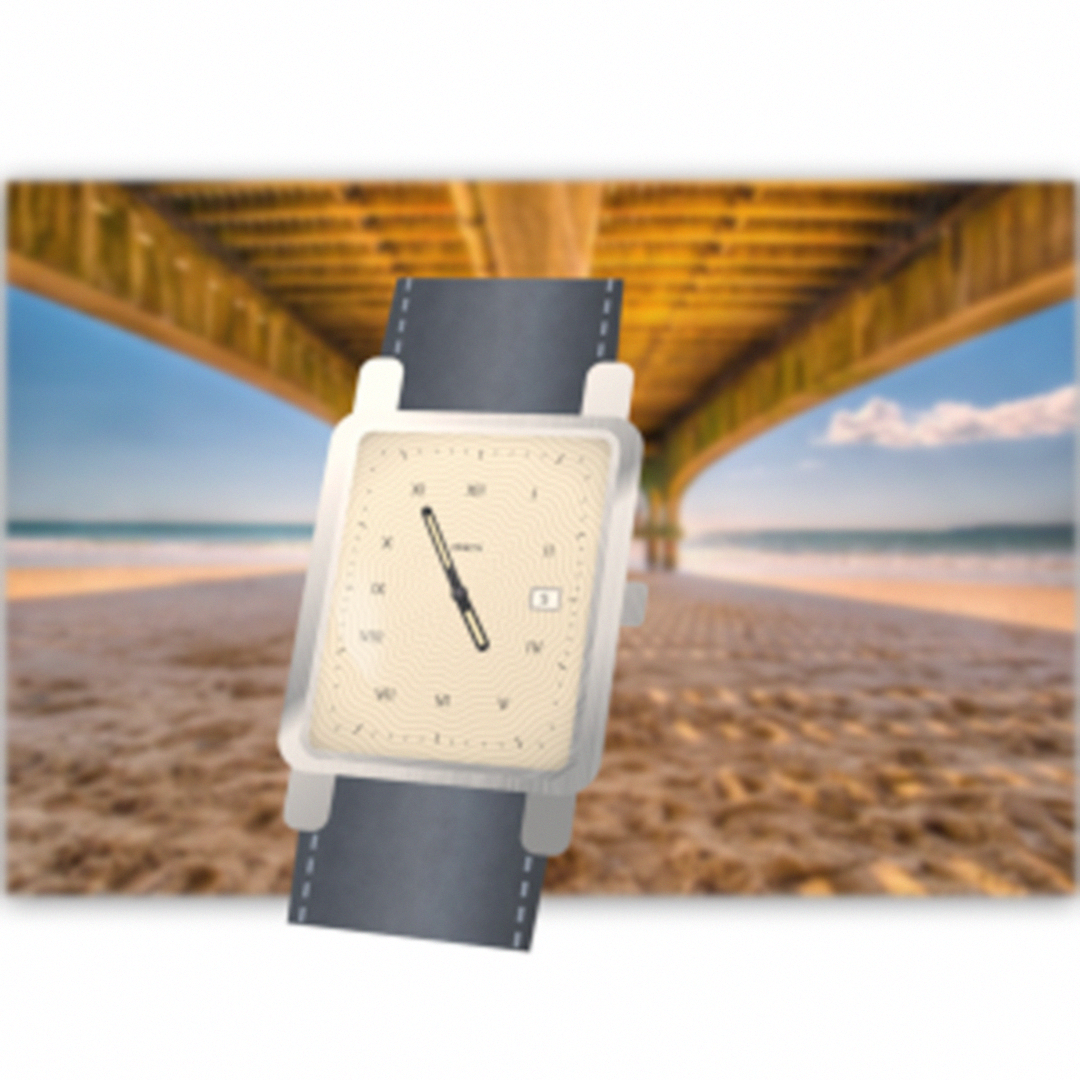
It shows 4h55
